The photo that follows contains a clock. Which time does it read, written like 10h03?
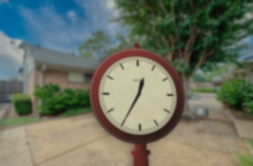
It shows 12h35
